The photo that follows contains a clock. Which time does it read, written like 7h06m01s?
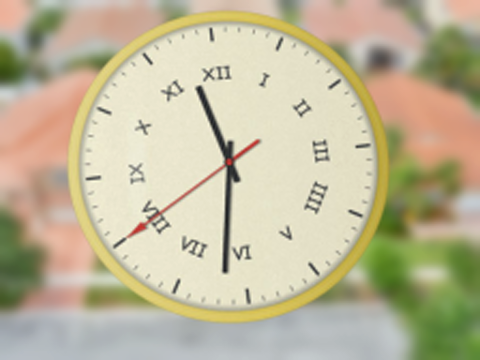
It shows 11h31m40s
